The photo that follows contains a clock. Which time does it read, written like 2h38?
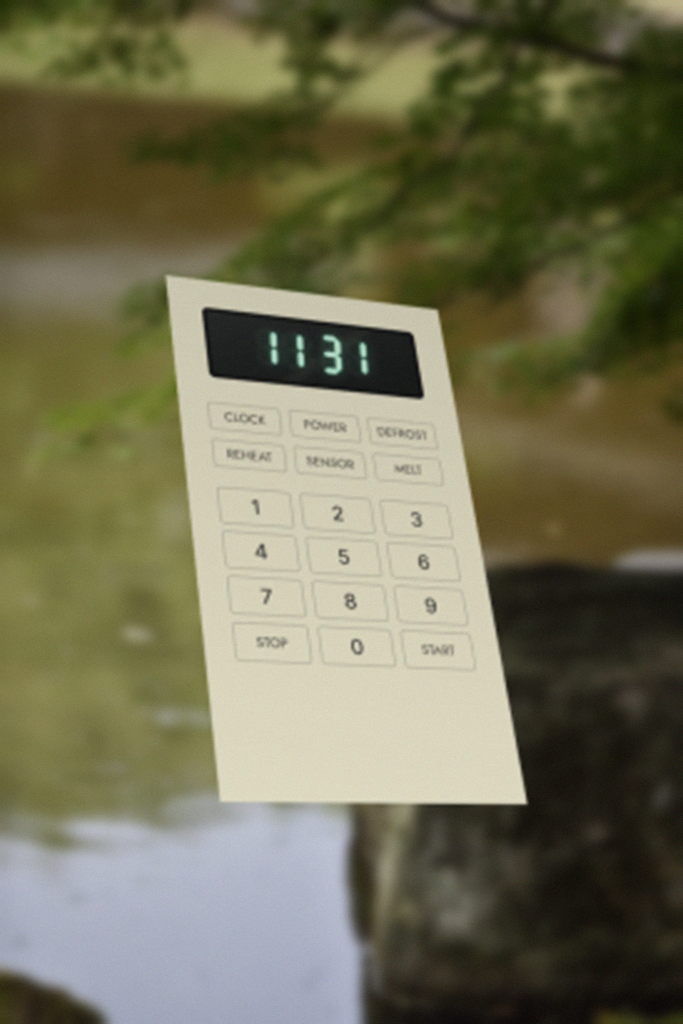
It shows 11h31
